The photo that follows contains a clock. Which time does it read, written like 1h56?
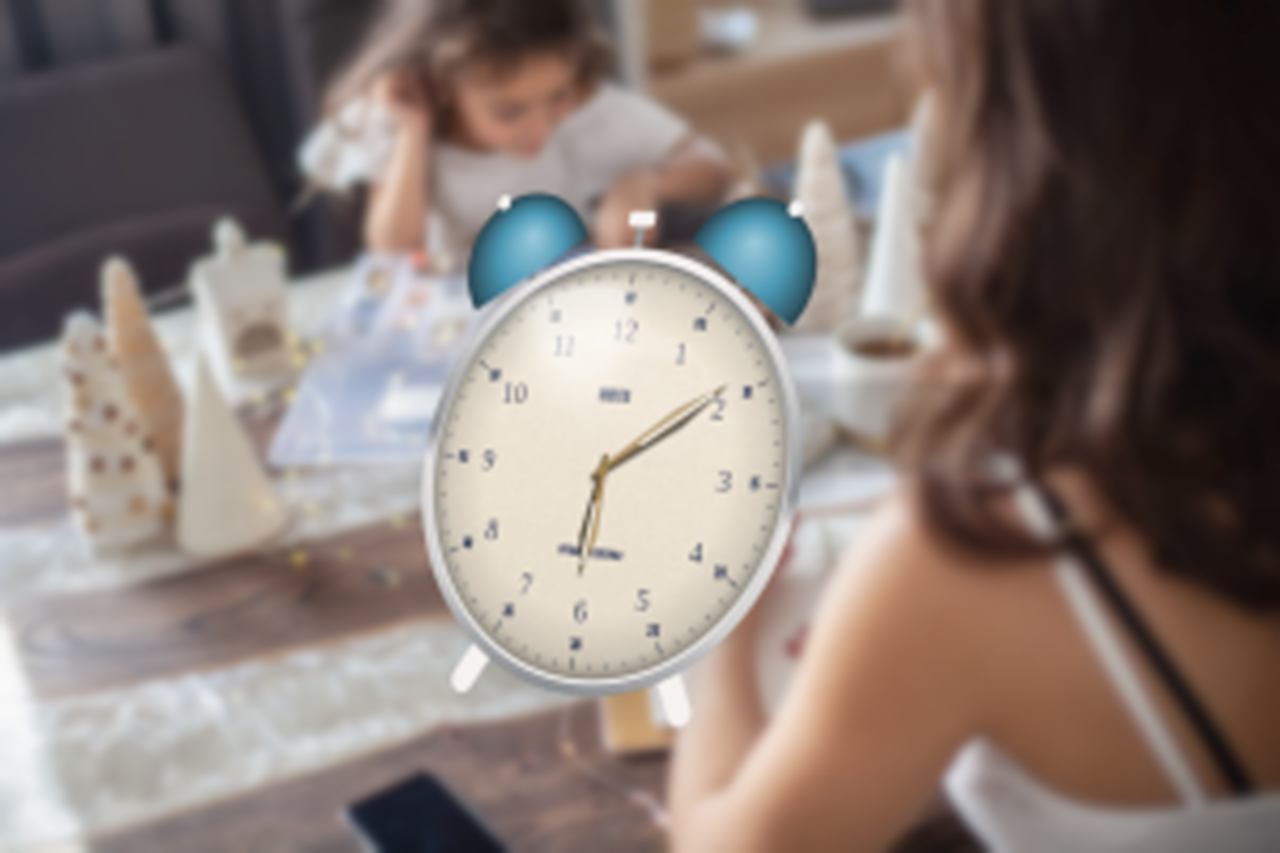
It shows 6h09
